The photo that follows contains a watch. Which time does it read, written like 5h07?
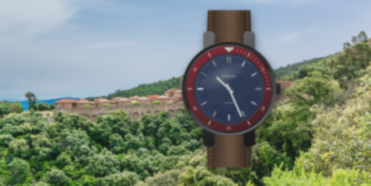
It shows 10h26
